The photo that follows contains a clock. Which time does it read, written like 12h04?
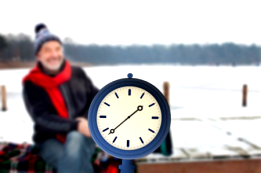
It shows 1h38
